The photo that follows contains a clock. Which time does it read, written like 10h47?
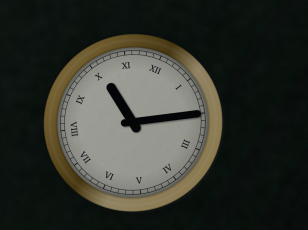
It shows 10h10
